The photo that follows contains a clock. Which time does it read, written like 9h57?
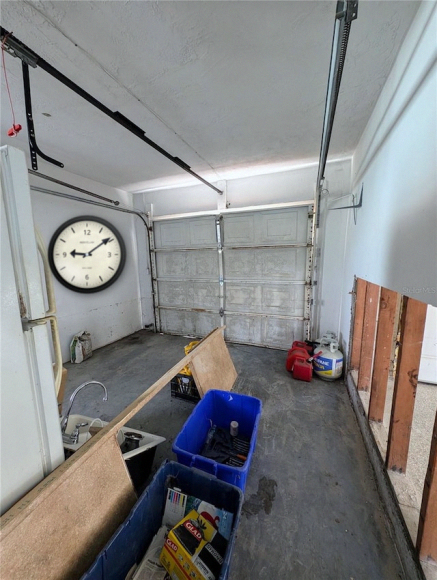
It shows 9h09
